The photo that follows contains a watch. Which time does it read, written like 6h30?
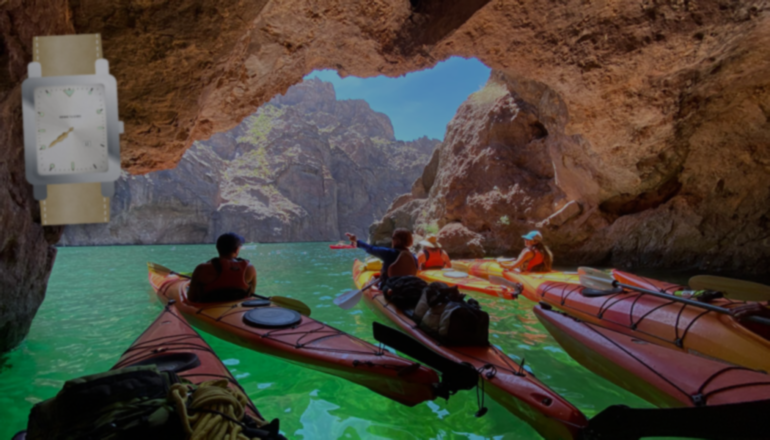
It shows 7h39
